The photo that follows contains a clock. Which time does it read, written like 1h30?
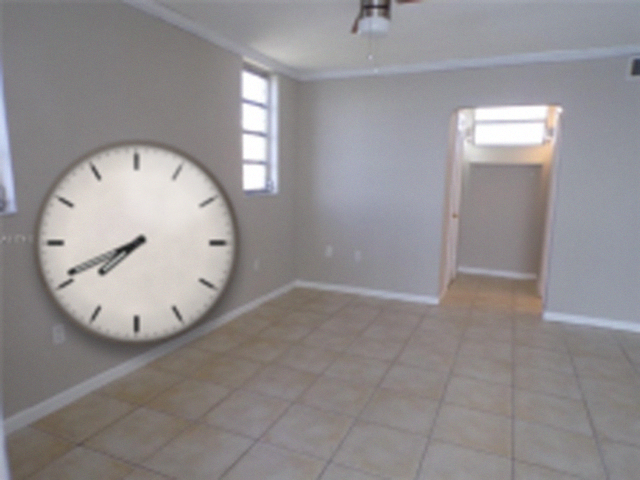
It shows 7h41
